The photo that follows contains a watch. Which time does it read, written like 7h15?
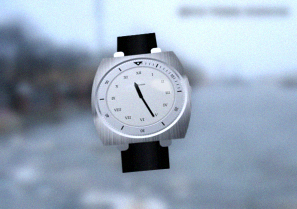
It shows 11h26
